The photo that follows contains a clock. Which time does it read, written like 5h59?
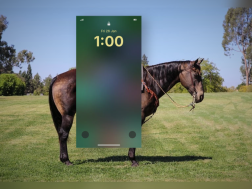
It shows 1h00
